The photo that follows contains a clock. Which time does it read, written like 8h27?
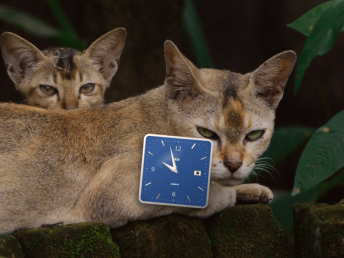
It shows 9h57
